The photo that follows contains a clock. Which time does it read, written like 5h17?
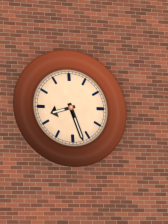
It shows 8h27
